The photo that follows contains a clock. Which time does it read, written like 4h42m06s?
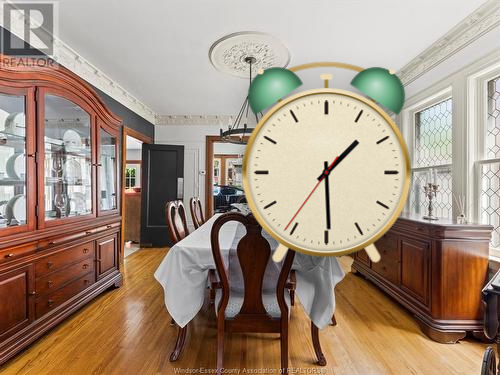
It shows 1h29m36s
